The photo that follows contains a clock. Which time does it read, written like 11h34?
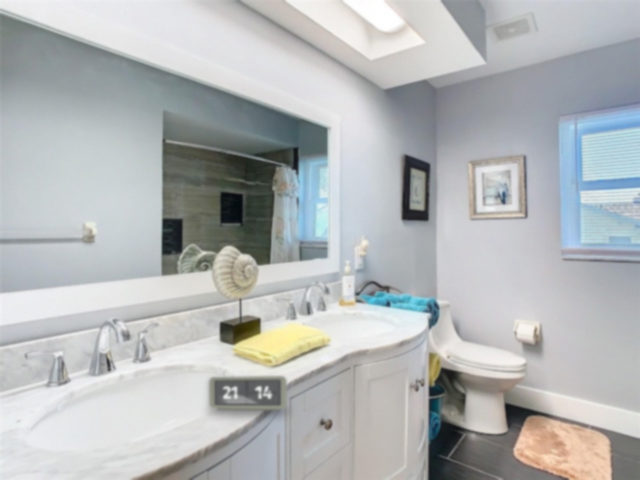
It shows 21h14
